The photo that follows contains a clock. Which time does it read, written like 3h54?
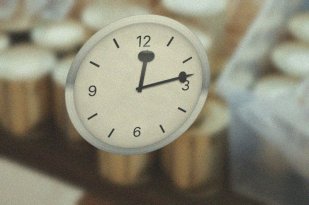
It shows 12h13
